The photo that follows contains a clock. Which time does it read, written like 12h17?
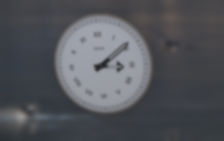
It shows 3h09
